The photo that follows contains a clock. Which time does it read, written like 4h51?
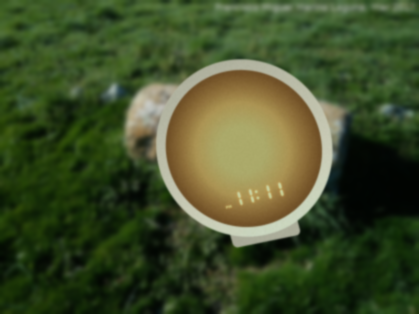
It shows 11h11
